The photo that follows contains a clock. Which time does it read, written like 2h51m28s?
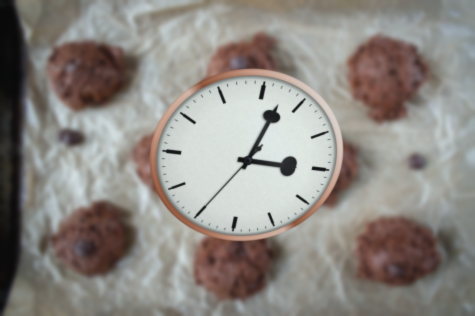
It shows 3h02m35s
